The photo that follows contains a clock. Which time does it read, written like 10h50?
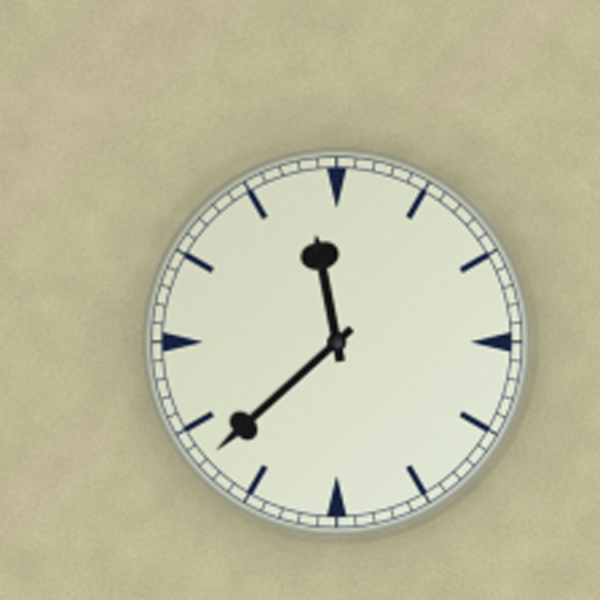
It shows 11h38
